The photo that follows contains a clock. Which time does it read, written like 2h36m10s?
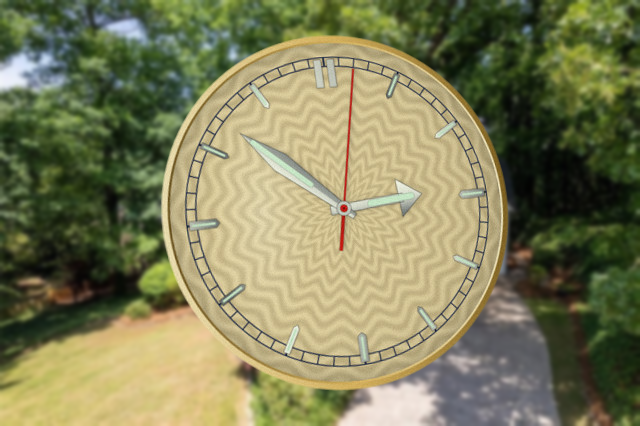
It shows 2h52m02s
